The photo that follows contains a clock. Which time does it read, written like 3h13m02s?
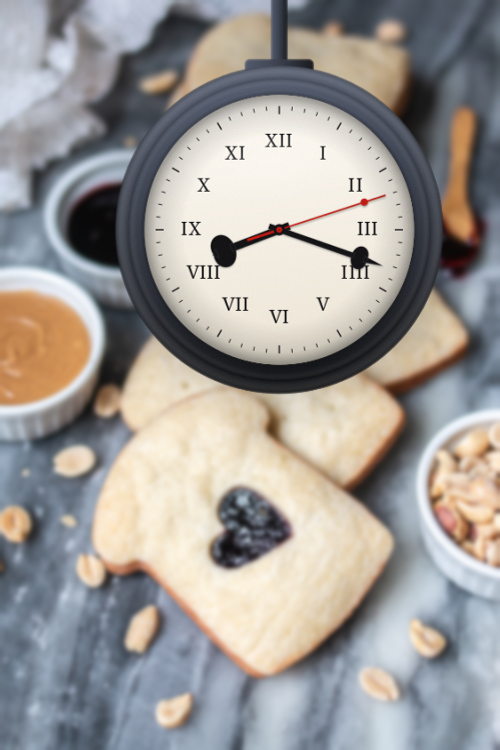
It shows 8h18m12s
